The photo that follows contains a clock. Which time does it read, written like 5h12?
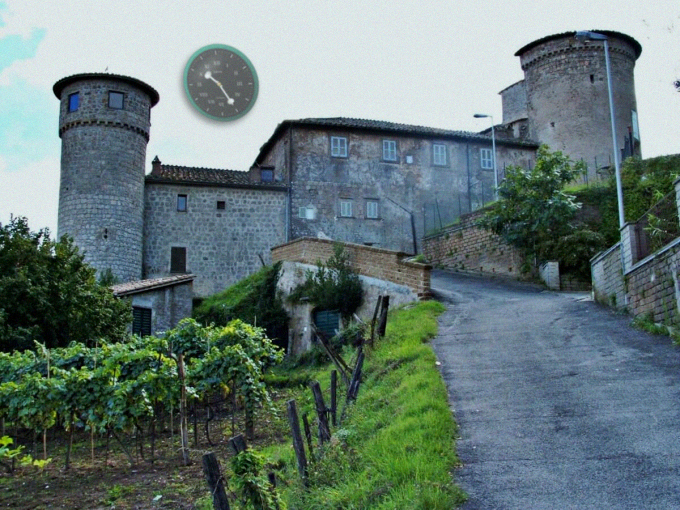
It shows 10h25
